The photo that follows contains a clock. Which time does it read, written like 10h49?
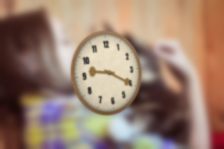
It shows 9h20
